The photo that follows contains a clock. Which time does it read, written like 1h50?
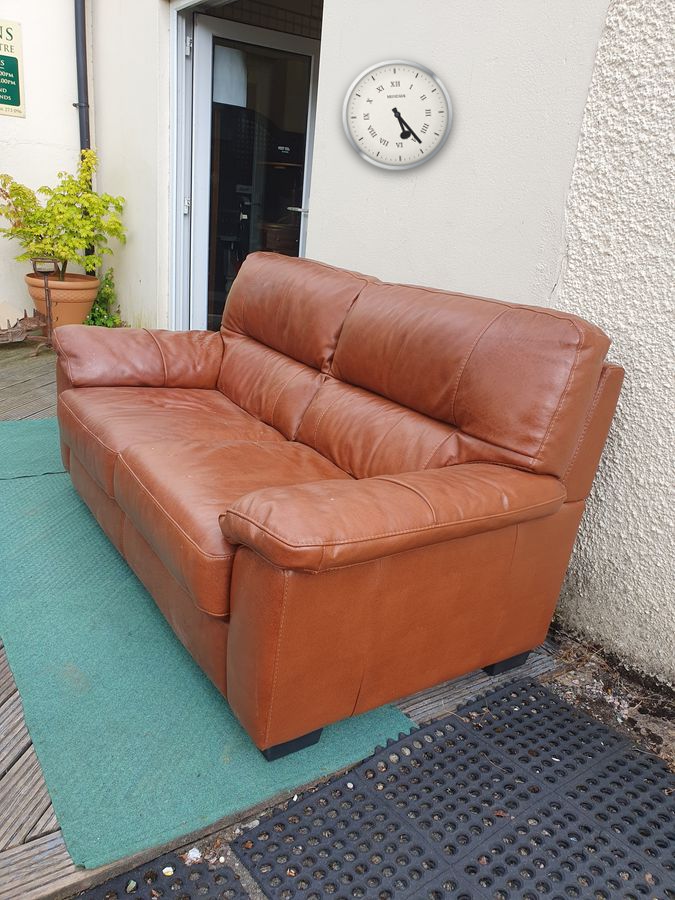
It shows 5h24
